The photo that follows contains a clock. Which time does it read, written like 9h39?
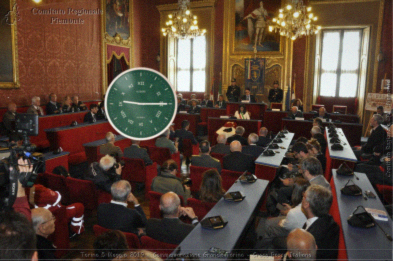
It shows 9h15
